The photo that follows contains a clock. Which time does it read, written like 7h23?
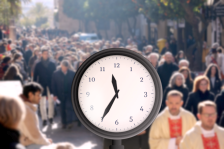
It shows 11h35
